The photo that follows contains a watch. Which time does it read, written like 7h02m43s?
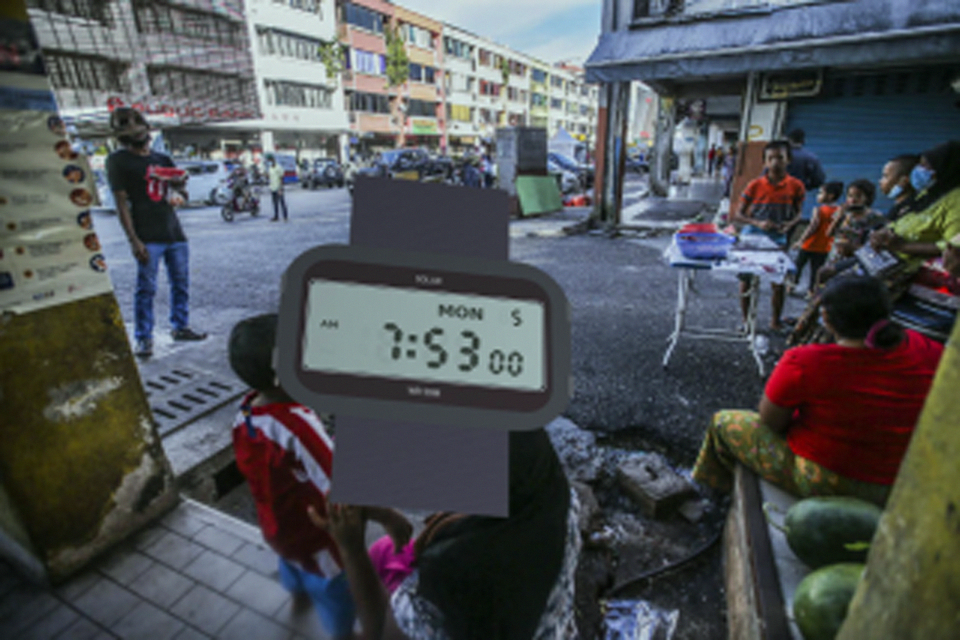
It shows 7h53m00s
